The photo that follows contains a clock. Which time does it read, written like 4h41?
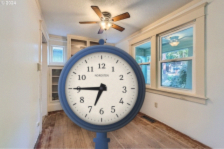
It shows 6h45
